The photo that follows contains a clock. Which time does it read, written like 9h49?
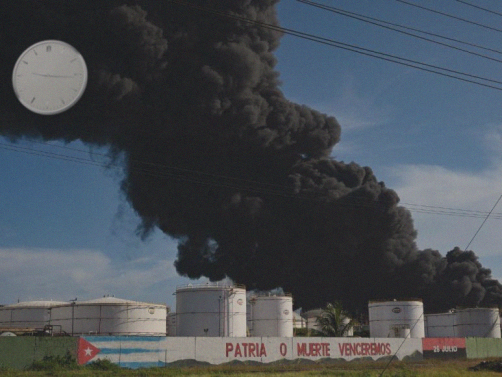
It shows 9h16
